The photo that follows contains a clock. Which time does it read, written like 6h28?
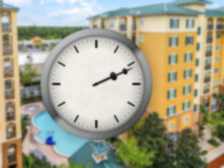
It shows 2h11
